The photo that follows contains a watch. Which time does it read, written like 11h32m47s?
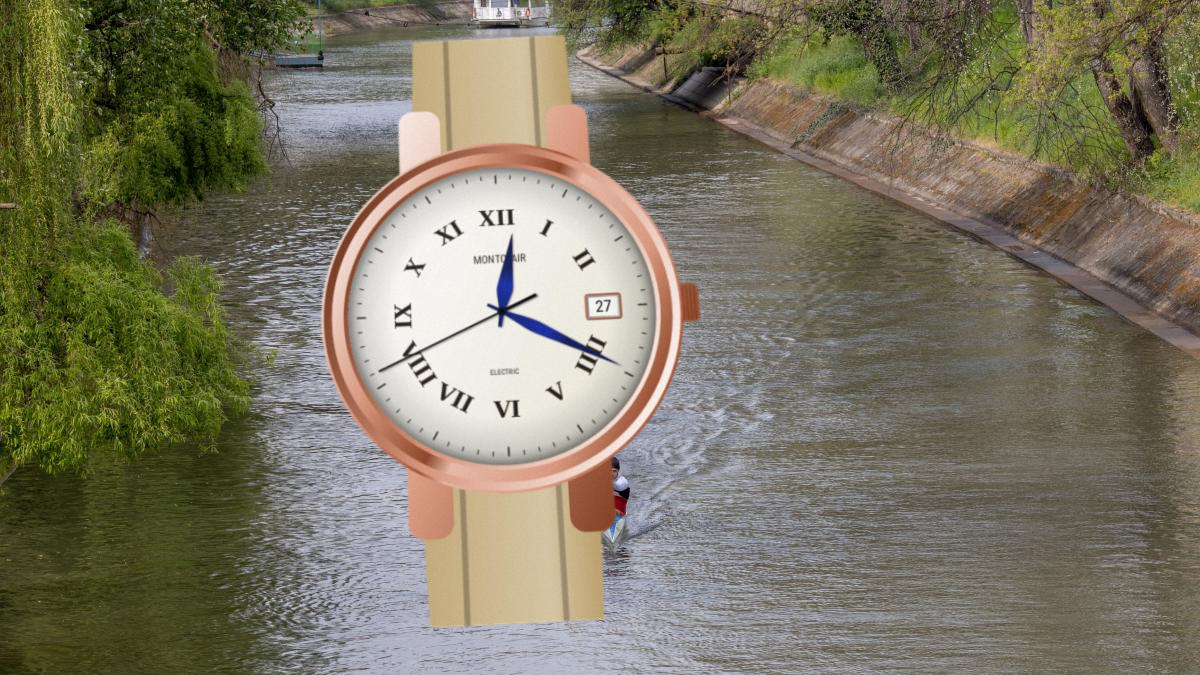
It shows 12h19m41s
